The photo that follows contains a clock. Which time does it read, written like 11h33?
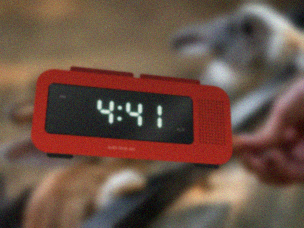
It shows 4h41
